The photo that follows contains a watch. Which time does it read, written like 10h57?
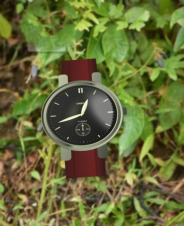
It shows 12h42
